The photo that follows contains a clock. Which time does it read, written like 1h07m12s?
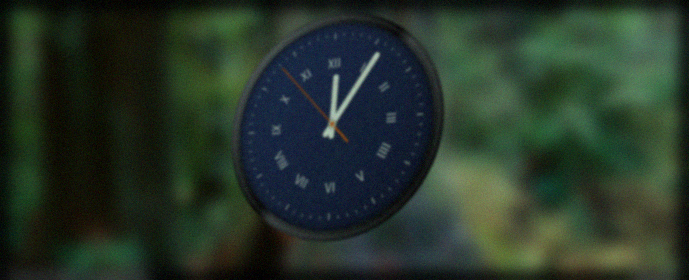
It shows 12h05m53s
